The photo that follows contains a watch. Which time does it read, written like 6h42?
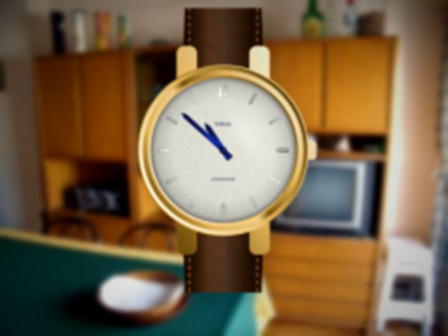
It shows 10h52
